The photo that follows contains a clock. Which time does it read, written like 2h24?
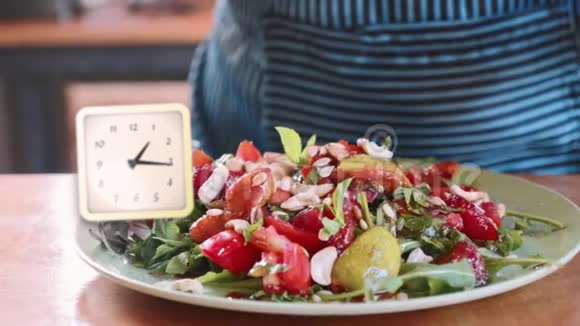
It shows 1h16
